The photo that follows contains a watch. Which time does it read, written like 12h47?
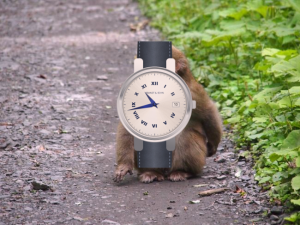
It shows 10h43
